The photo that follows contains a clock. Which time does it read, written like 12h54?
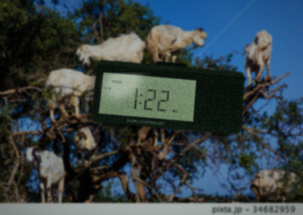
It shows 1h22
